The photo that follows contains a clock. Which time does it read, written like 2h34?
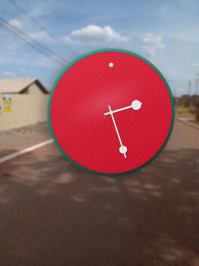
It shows 2h27
